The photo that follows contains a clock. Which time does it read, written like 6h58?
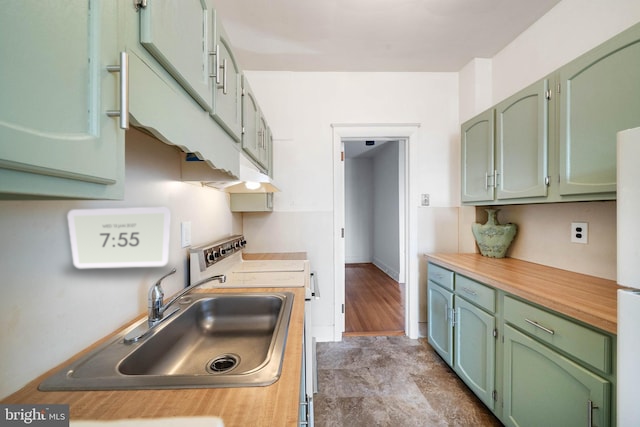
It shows 7h55
